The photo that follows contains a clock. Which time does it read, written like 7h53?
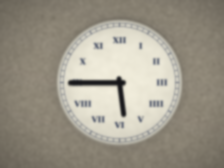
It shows 5h45
